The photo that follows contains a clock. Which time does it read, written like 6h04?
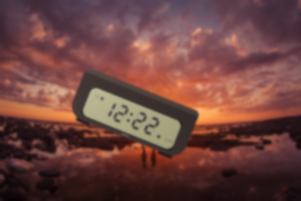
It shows 12h22
